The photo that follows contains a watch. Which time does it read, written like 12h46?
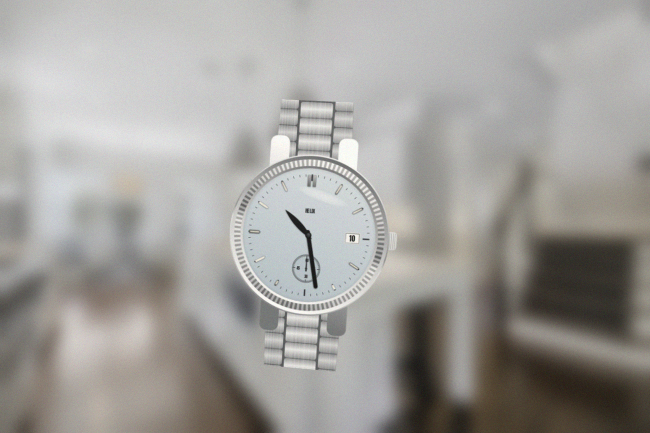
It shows 10h28
